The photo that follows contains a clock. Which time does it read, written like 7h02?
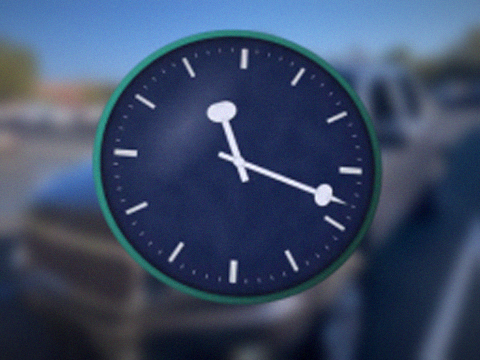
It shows 11h18
